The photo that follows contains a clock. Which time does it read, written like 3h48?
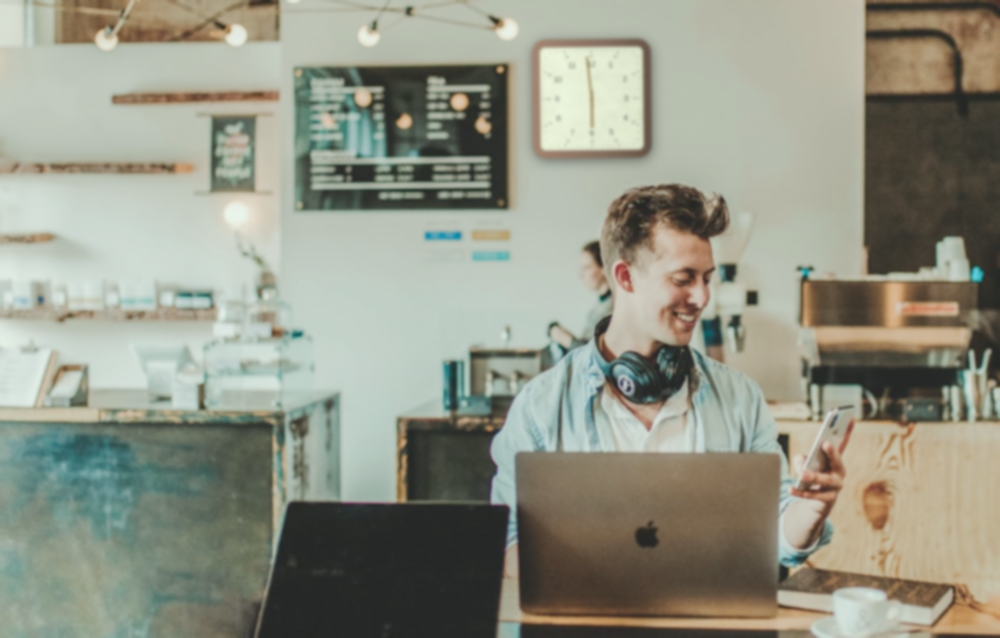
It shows 5h59
